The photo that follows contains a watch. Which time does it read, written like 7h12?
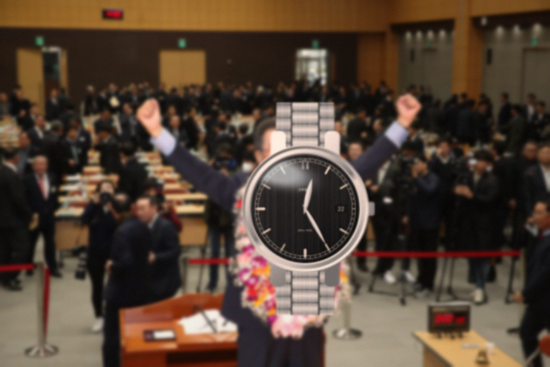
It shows 12h25
